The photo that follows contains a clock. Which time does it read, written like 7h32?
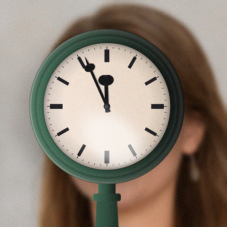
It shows 11h56
